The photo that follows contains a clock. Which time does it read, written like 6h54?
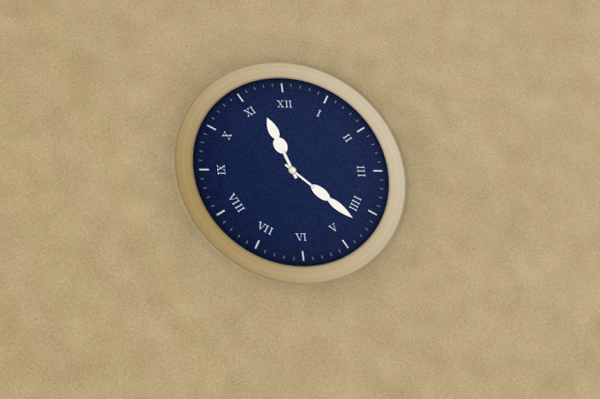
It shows 11h22
